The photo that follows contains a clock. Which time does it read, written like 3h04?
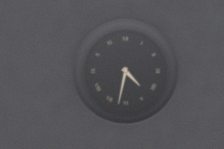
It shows 4h32
